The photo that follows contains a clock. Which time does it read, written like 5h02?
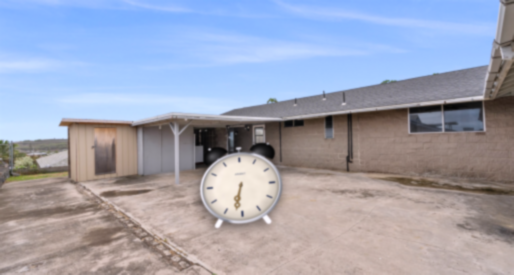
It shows 6h32
